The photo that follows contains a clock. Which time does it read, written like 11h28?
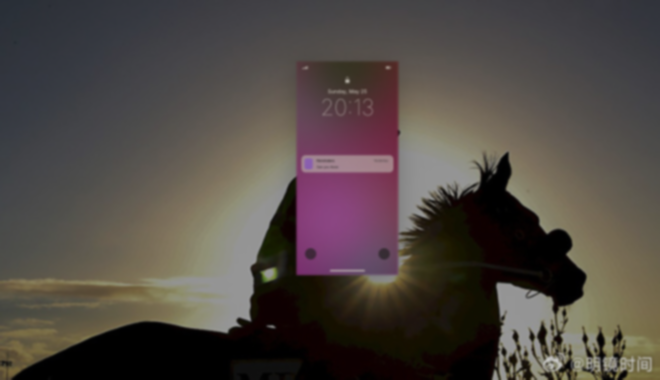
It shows 20h13
